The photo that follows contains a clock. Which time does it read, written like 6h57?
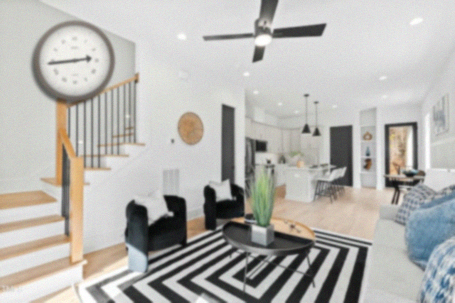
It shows 2h44
